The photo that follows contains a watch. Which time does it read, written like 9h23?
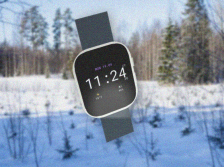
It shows 11h24
